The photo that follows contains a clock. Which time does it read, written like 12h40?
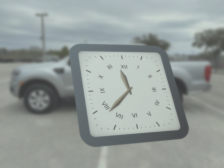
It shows 11h38
